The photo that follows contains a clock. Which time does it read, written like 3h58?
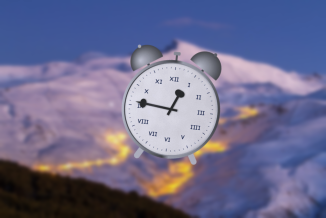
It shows 12h46
